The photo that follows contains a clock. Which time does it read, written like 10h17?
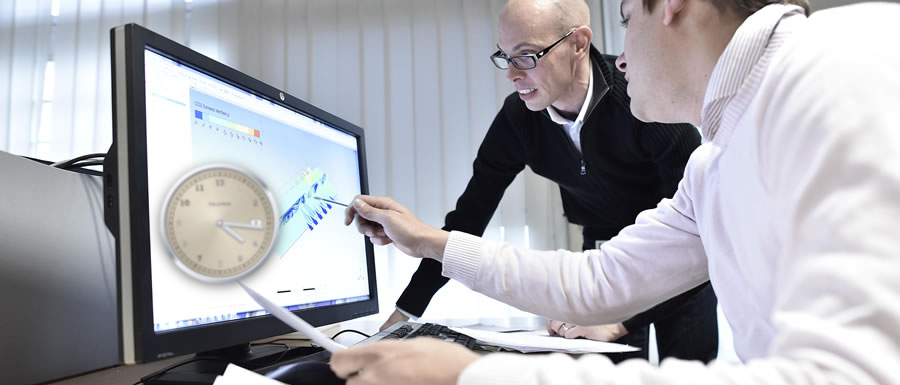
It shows 4h16
